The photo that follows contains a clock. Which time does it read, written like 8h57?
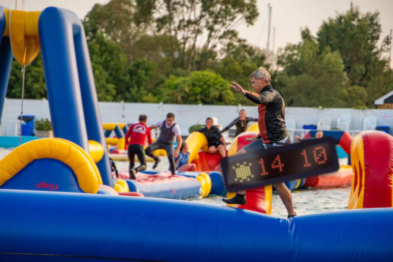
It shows 14h10
